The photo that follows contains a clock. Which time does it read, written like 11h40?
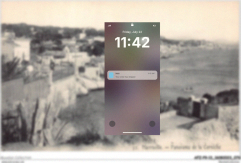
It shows 11h42
